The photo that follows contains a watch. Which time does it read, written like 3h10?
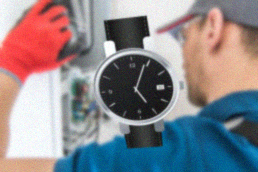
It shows 5h04
